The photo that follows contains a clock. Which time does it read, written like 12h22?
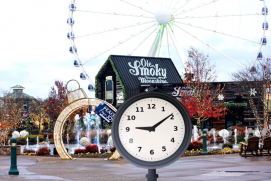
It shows 9h09
